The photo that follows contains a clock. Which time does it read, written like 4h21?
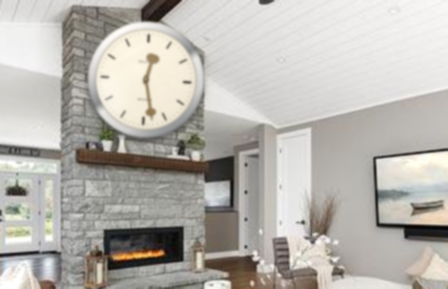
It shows 12h28
